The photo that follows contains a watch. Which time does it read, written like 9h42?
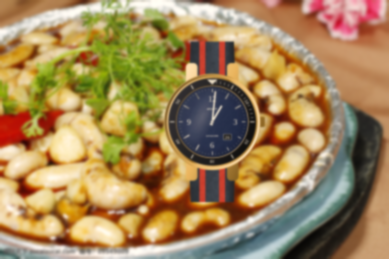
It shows 1h01
